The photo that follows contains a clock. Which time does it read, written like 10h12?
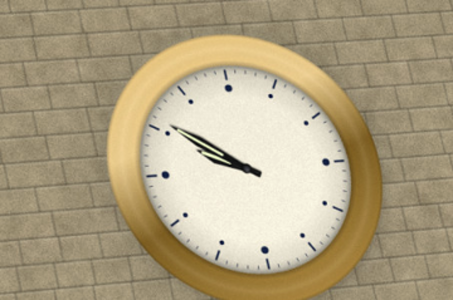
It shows 9h51
